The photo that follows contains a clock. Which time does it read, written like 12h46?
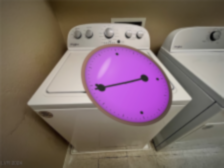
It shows 2h44
